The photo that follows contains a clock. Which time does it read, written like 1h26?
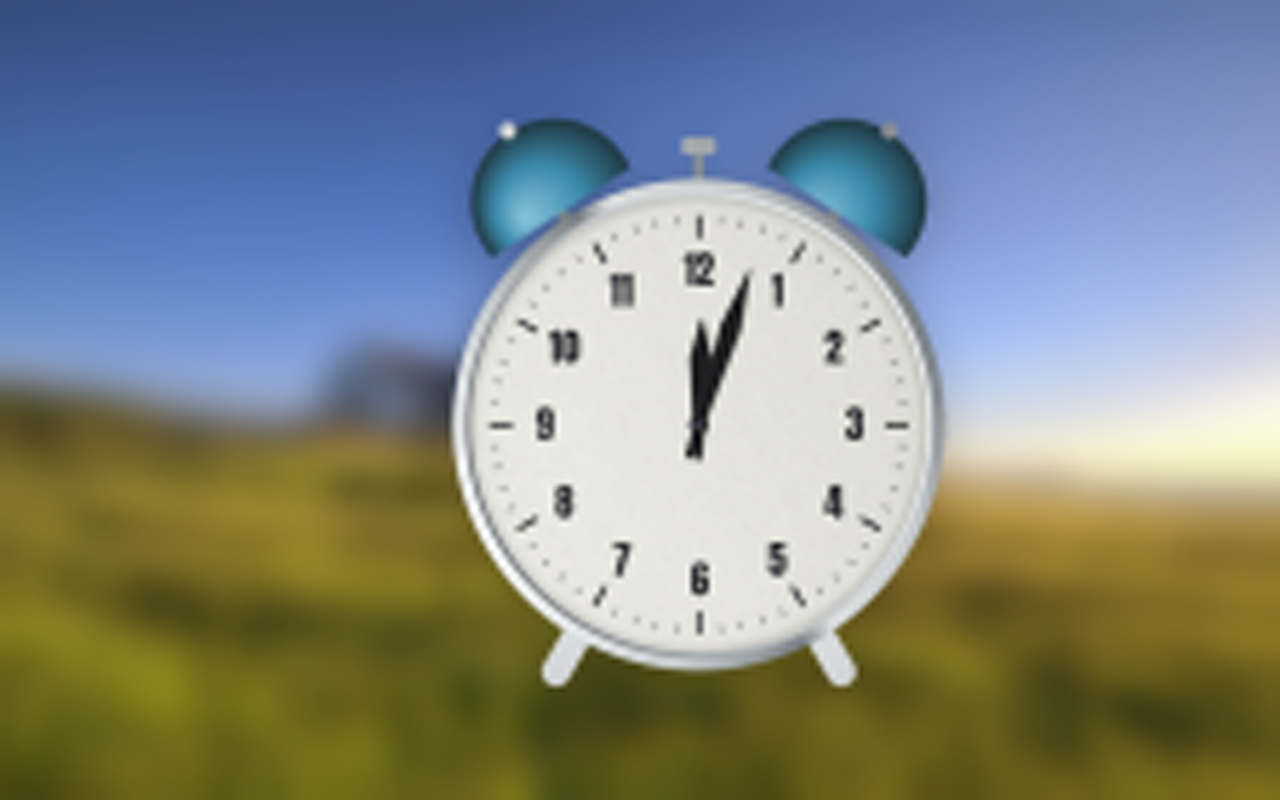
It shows 12h03
